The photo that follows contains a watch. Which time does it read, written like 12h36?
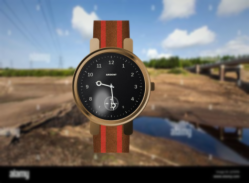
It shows 9h29
